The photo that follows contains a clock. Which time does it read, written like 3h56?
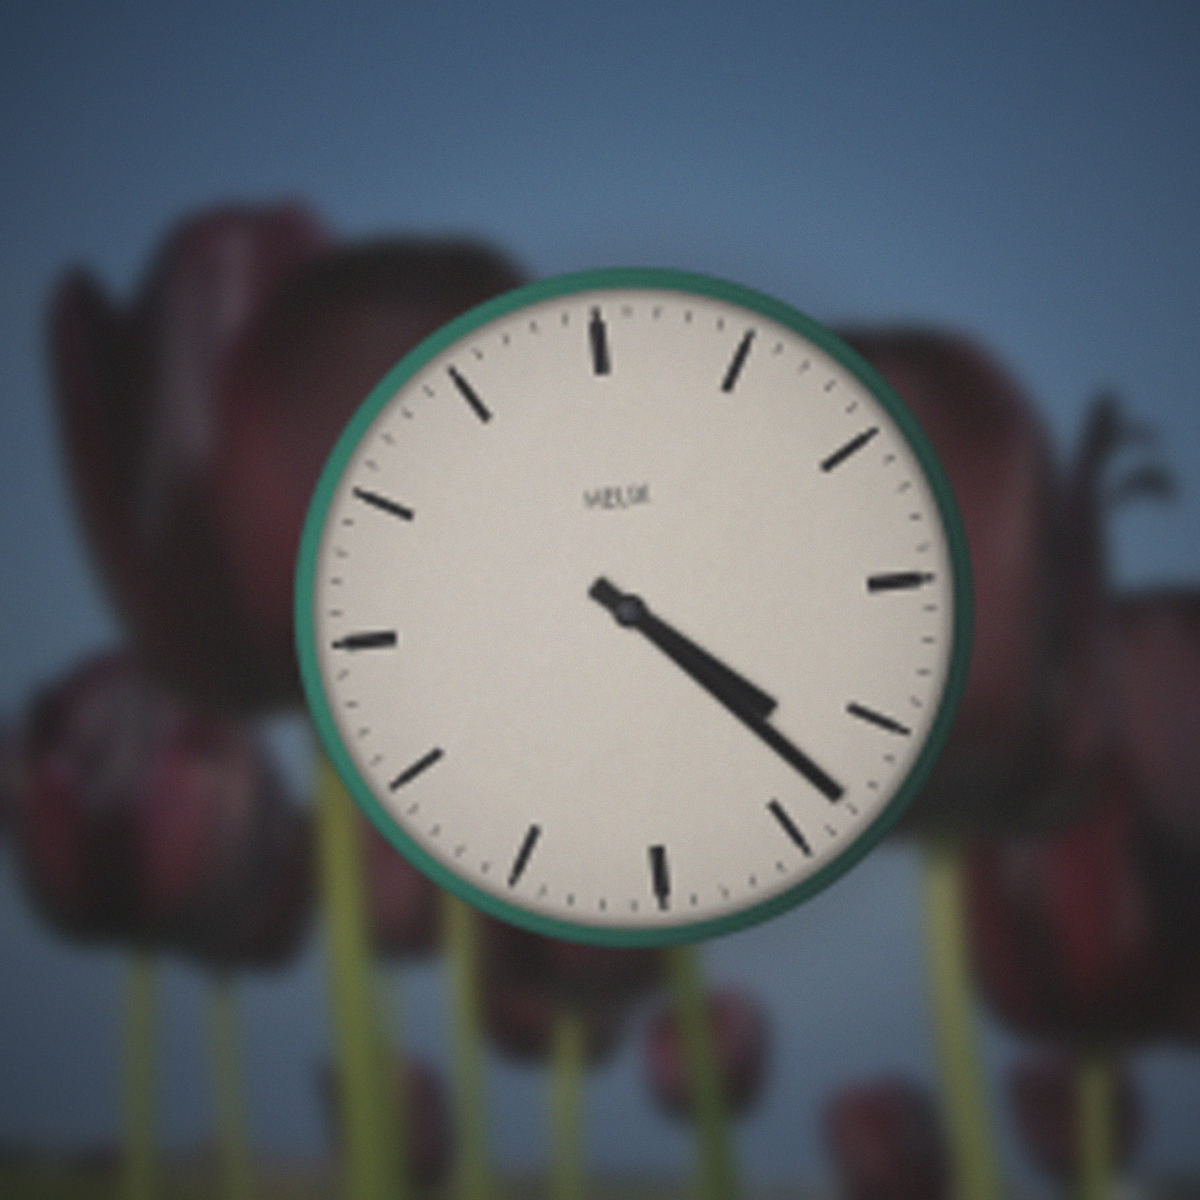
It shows 4h23
